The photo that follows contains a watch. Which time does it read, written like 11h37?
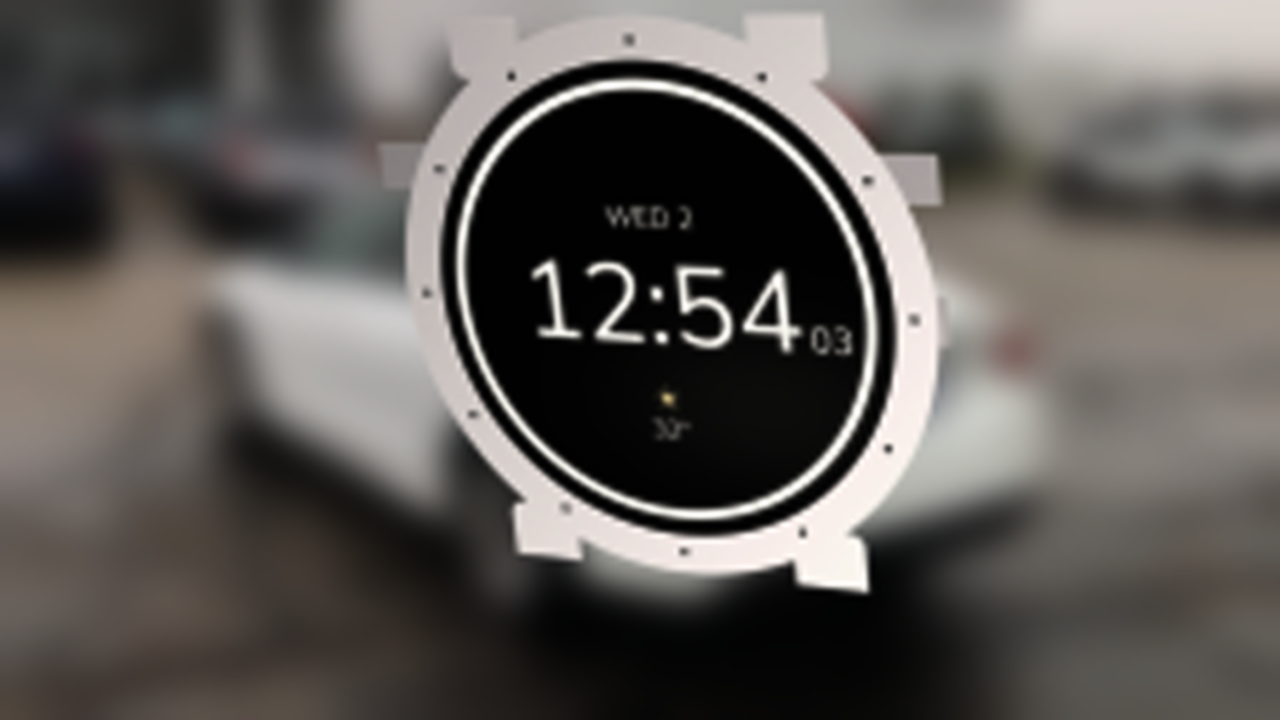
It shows 12h54
